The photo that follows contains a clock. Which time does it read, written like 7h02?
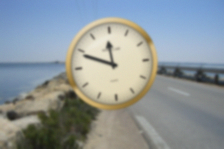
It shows 11h49
